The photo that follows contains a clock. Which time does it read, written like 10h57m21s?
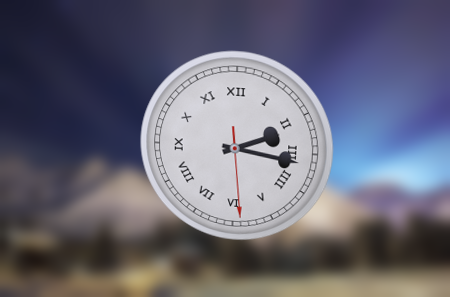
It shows 2h16m29s
